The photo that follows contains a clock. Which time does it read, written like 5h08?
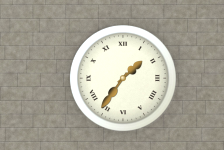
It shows 1h36
